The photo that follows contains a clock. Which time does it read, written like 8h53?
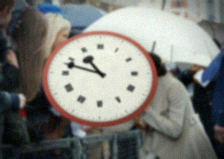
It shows 10h48
